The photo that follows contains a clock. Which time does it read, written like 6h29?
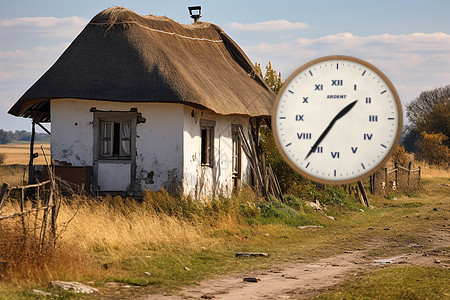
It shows 1h36
